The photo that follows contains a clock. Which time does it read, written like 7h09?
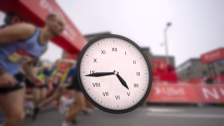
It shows 4h44
